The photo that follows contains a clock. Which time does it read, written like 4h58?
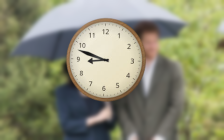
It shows 8h48
